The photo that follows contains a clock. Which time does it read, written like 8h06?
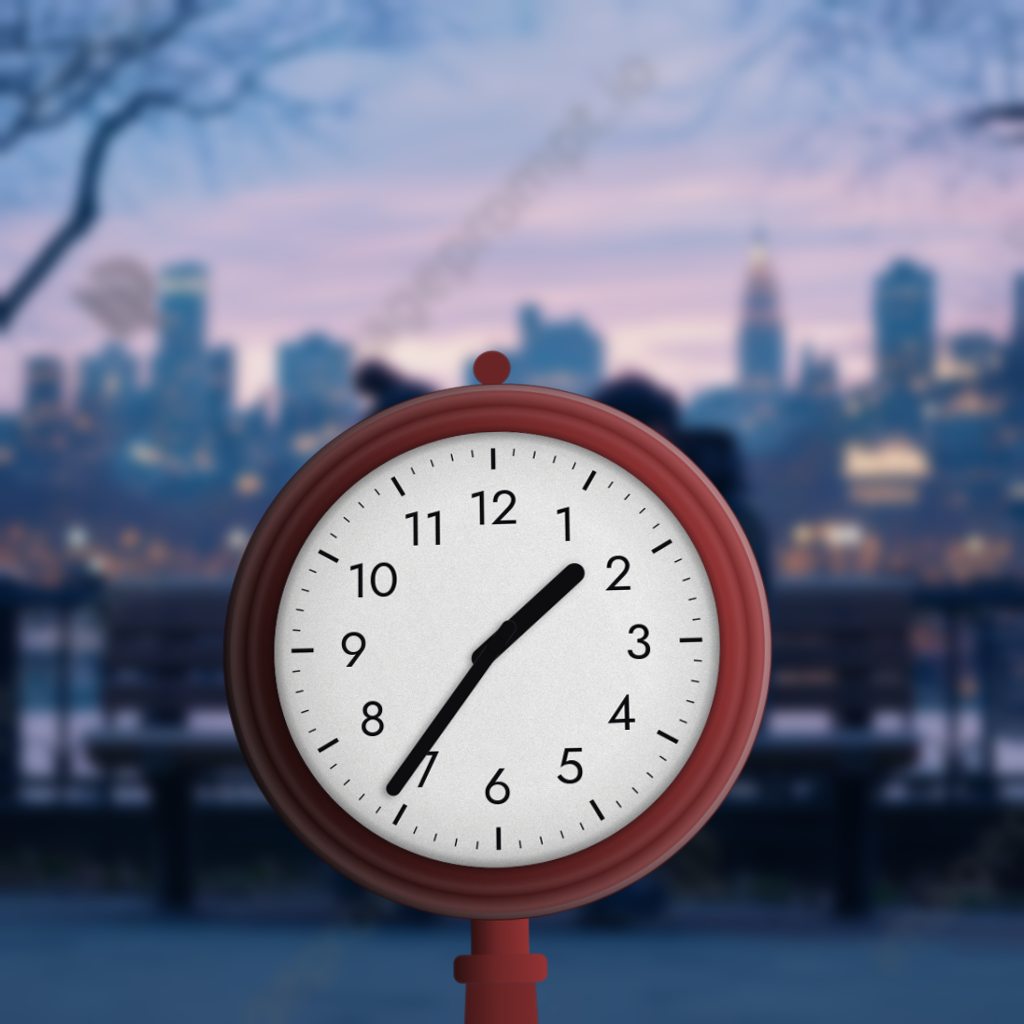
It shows 1h36
